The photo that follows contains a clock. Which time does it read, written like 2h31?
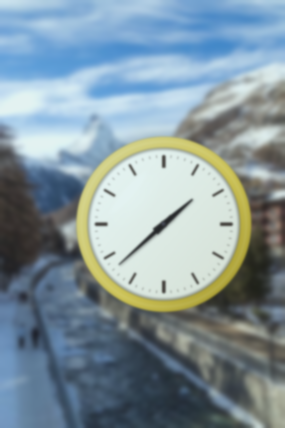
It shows 1h38
